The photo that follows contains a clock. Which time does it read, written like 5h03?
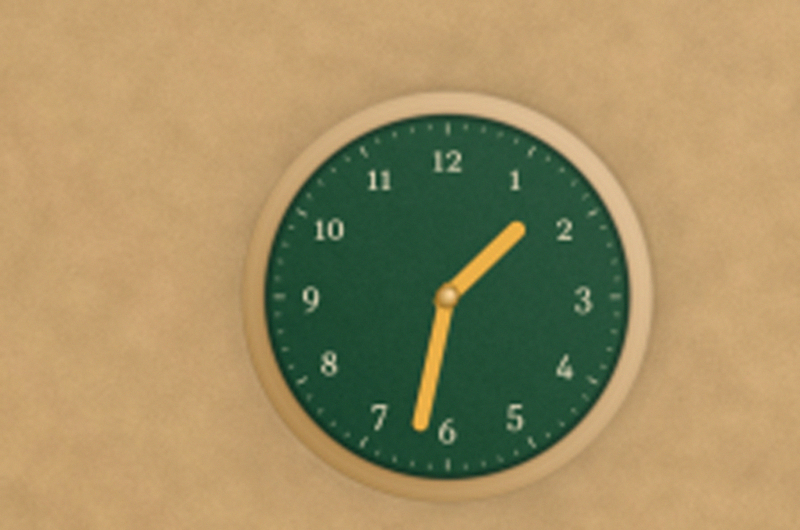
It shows 1h32
